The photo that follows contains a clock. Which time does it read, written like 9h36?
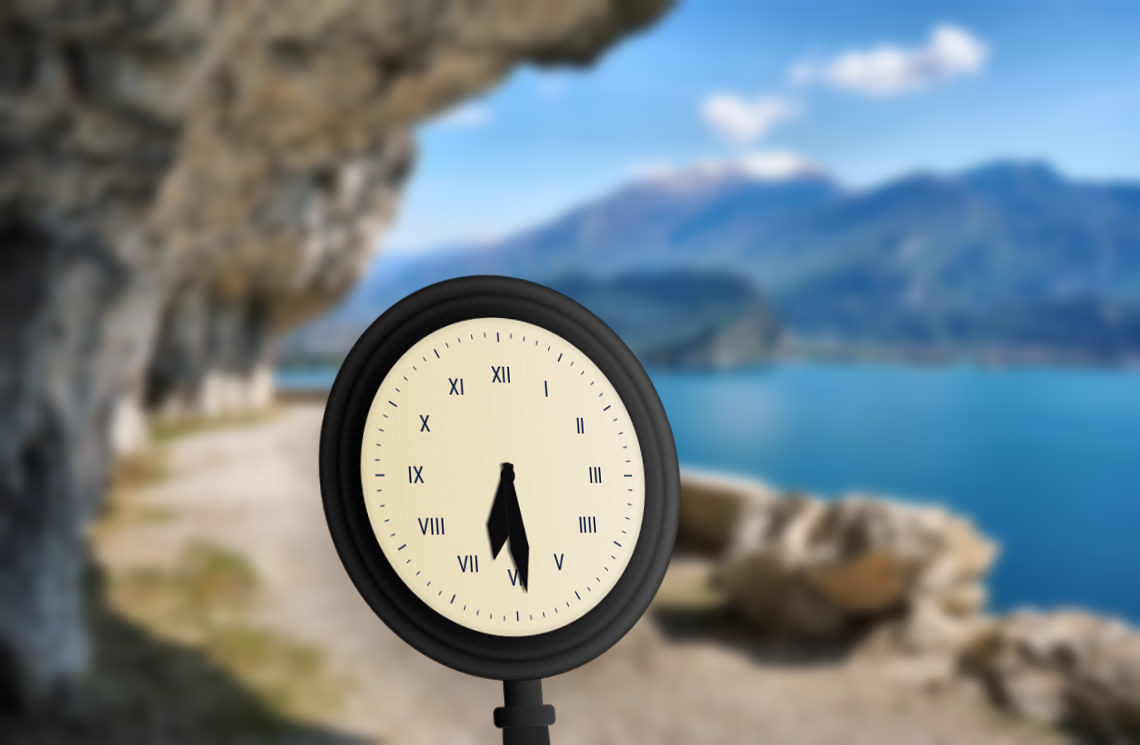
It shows 6h29
